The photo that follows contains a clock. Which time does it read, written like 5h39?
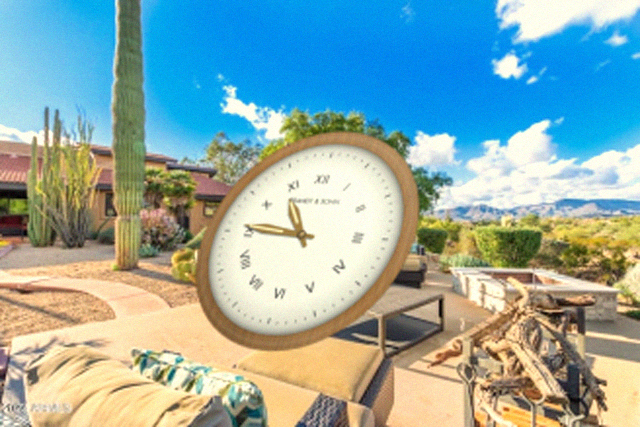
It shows 10h46
